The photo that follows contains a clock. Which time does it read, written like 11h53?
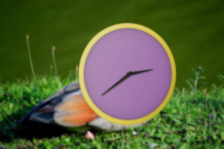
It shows 2h39
